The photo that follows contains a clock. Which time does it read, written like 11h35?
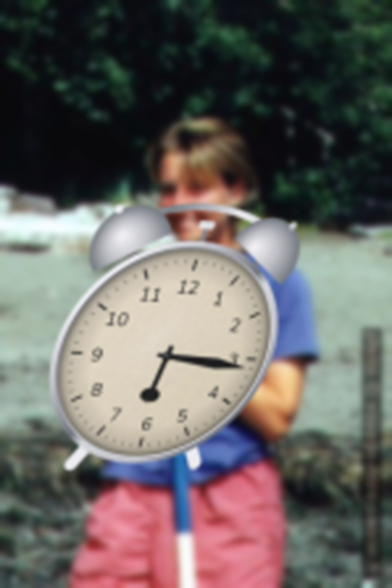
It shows 6h16
